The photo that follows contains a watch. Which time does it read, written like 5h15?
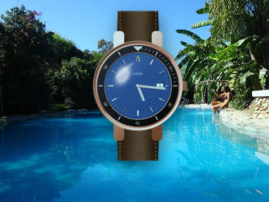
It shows 5h16
